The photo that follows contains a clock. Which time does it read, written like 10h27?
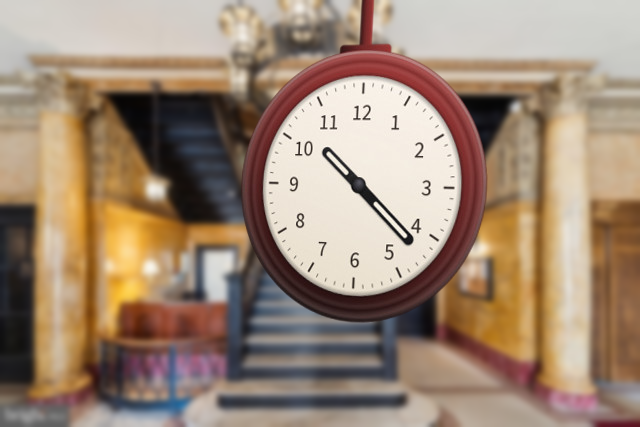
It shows 10h22
